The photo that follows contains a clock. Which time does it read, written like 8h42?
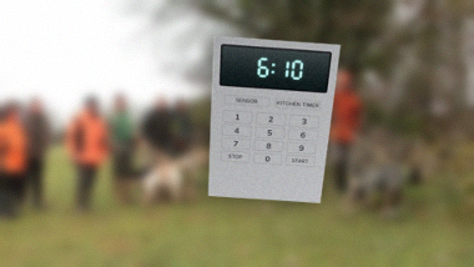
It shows 6h10
